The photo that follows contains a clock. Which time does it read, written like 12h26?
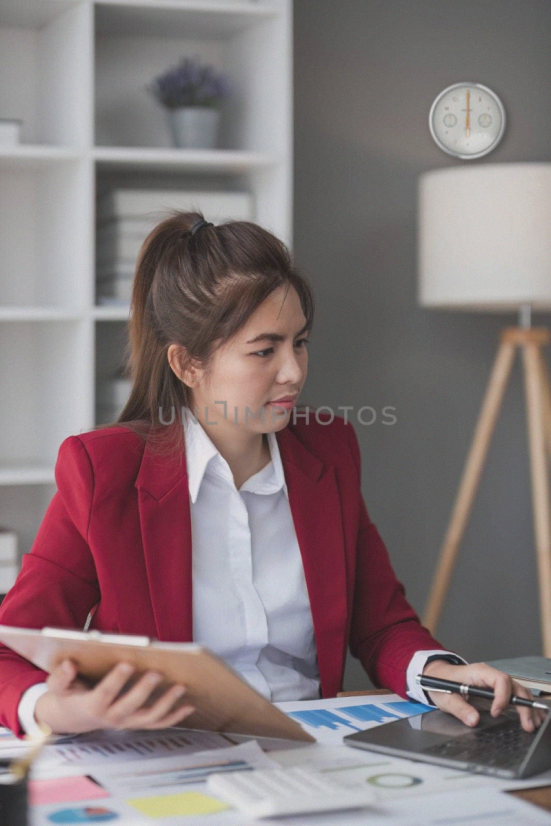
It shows 6h00
